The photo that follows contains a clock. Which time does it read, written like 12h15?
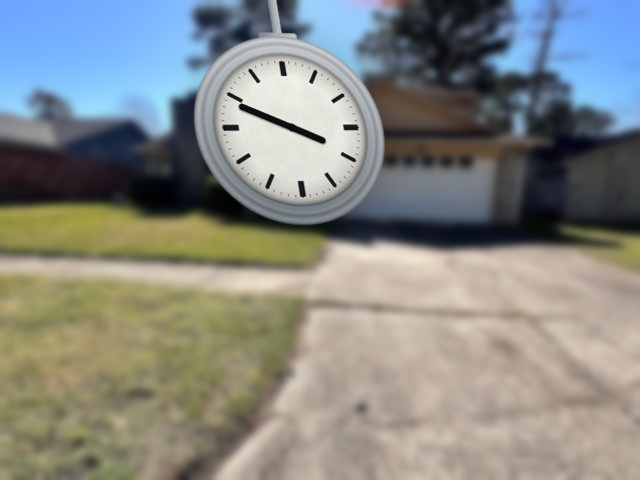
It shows 3h49
